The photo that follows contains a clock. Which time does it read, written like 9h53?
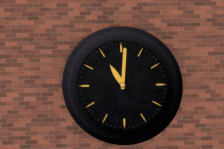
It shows 11h01
